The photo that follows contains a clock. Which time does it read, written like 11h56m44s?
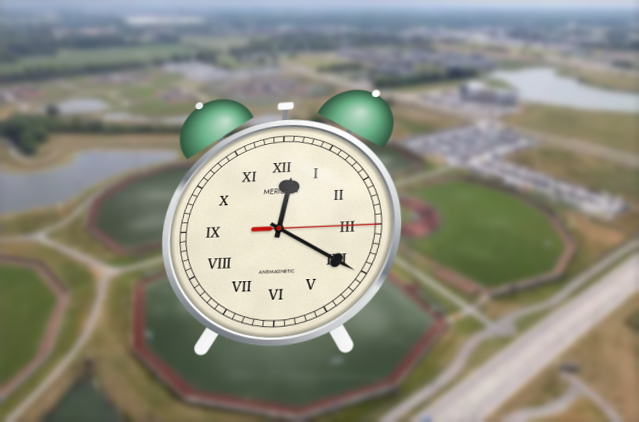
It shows 12h20m15s
